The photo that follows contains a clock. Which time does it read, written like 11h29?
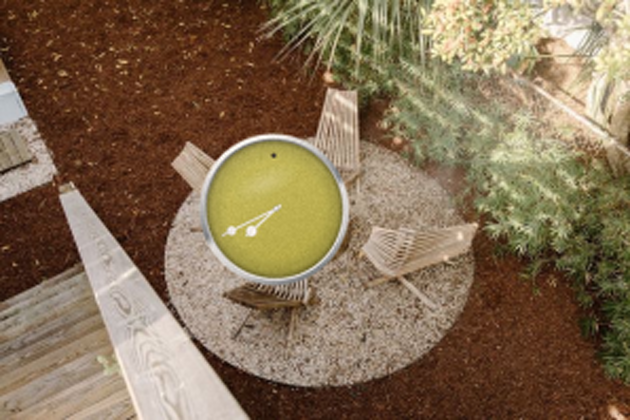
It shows 7h41
